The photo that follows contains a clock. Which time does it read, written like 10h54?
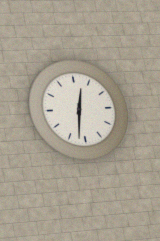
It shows 12h32
